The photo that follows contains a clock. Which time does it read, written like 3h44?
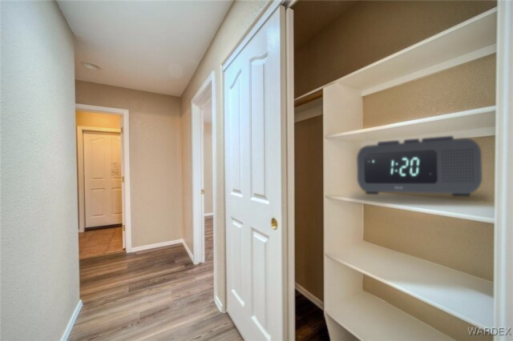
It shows 1h20
